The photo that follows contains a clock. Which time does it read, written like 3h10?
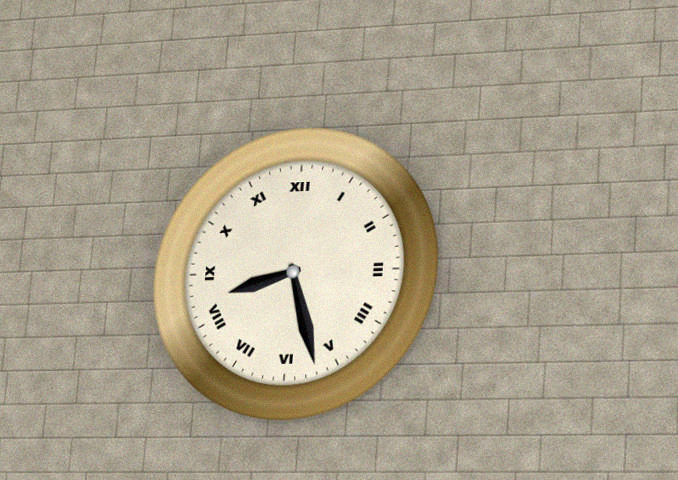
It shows 8h27
